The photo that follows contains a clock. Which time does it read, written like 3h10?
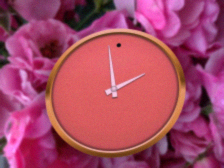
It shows 1h58
